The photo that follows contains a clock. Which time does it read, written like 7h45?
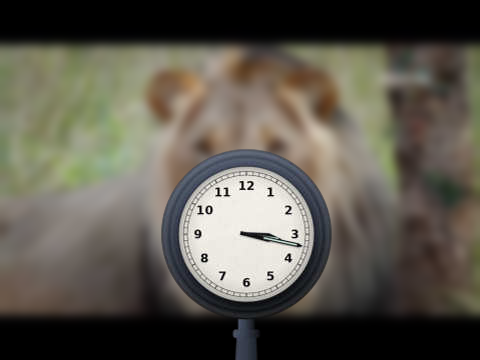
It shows 3h17
